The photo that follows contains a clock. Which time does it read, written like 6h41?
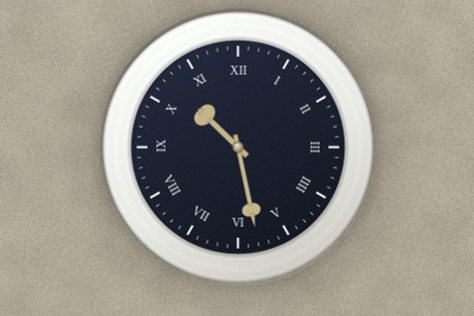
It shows 10h28
